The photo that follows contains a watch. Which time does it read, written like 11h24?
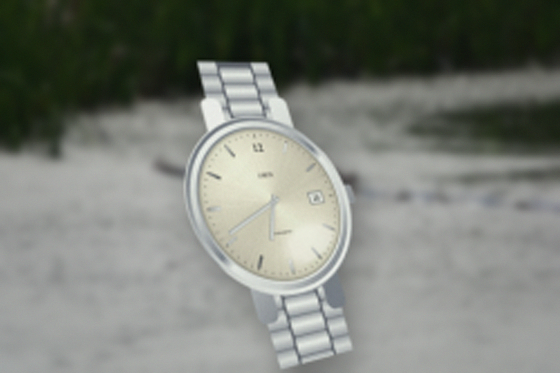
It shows 6h41
